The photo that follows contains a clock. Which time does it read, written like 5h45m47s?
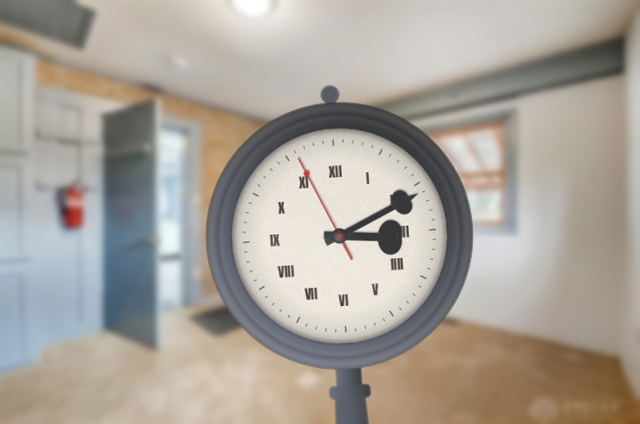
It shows 3h10m56s
